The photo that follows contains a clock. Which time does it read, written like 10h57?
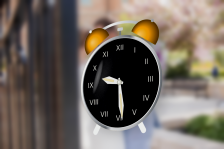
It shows 9h29
